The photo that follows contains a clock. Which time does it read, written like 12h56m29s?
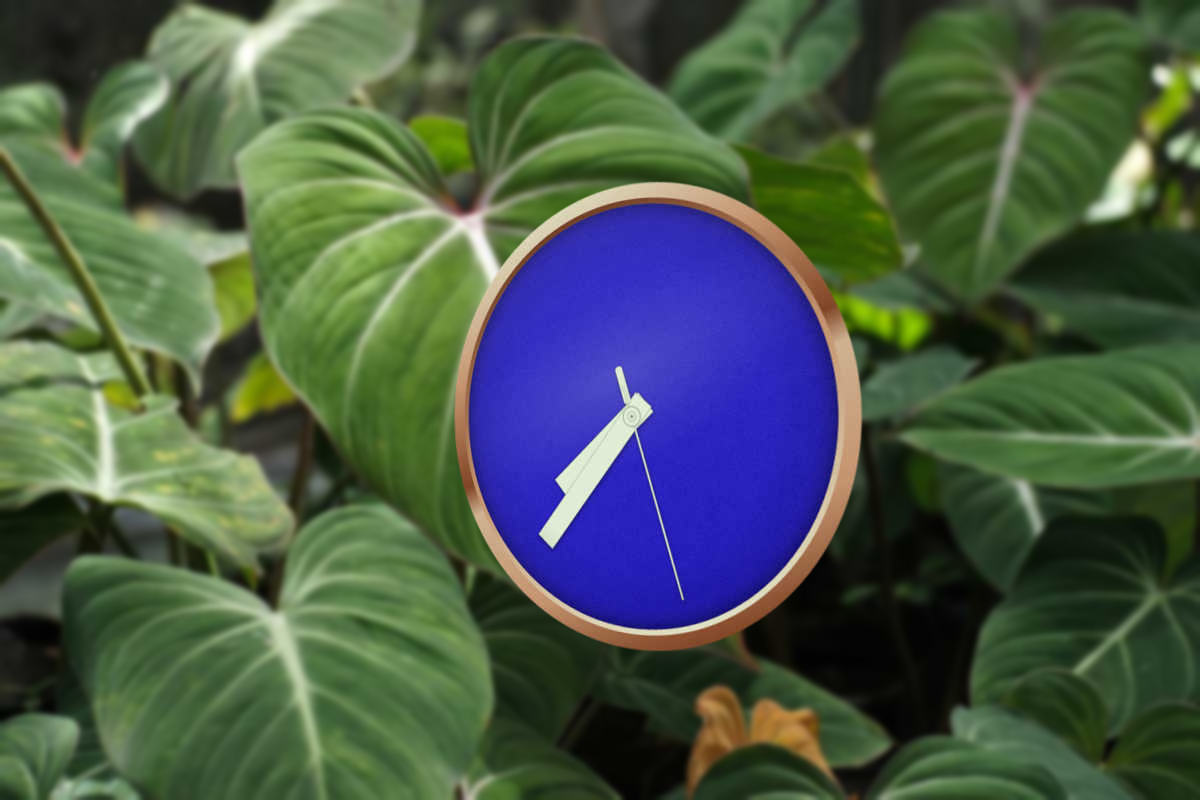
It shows 7h36m27s
